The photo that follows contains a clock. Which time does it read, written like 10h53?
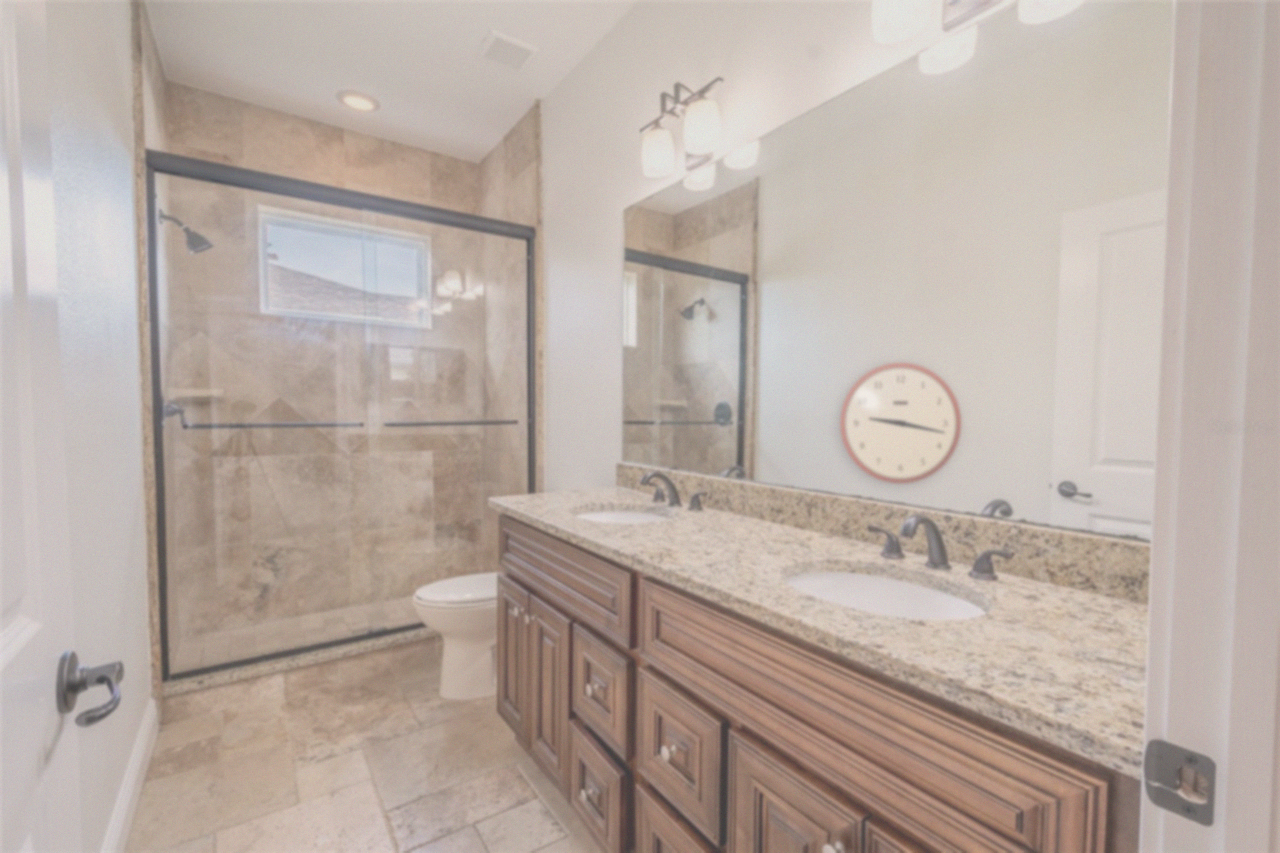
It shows 9h17
